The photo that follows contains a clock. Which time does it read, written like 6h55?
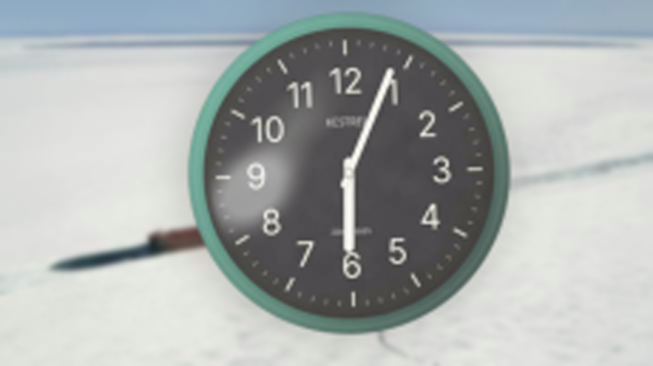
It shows 6h04
